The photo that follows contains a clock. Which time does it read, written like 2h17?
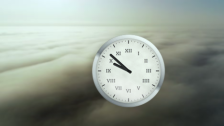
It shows 9h52
